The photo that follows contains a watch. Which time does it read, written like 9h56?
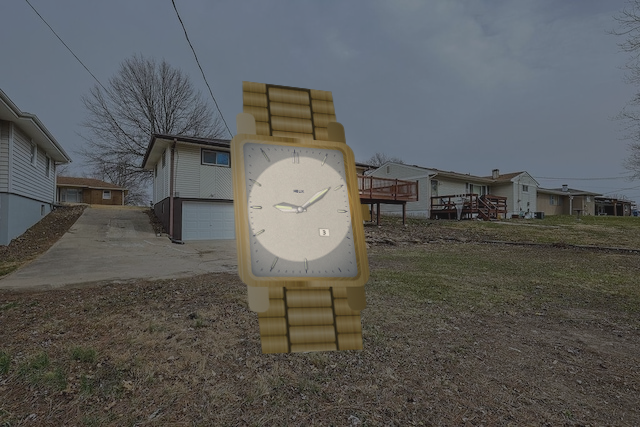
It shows 9h09
